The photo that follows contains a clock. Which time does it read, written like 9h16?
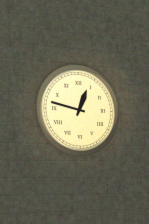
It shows 12h47
